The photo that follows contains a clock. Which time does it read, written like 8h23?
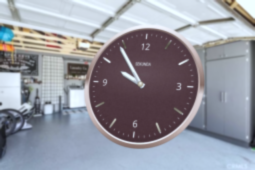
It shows 9h54
